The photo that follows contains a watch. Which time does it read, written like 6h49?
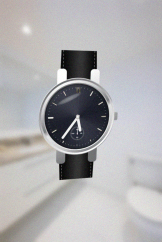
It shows 5h36
